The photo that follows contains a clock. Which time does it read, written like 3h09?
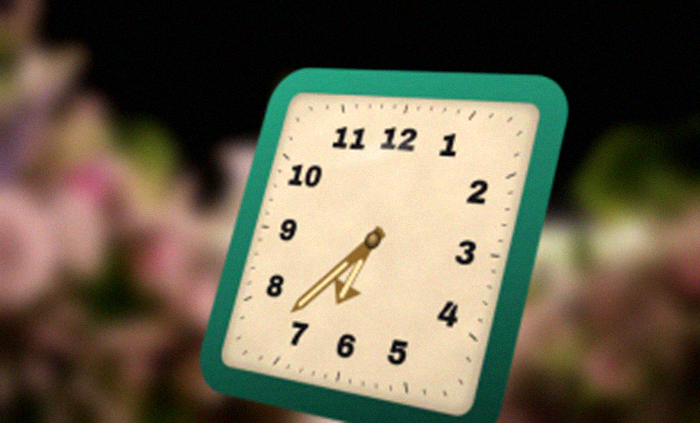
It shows 6h37
